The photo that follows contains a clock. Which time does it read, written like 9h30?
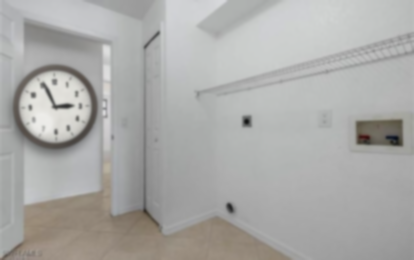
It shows 2h56
